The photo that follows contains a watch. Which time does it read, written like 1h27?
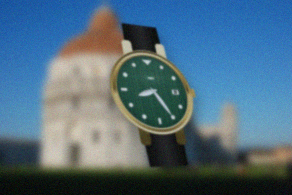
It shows 8h25
